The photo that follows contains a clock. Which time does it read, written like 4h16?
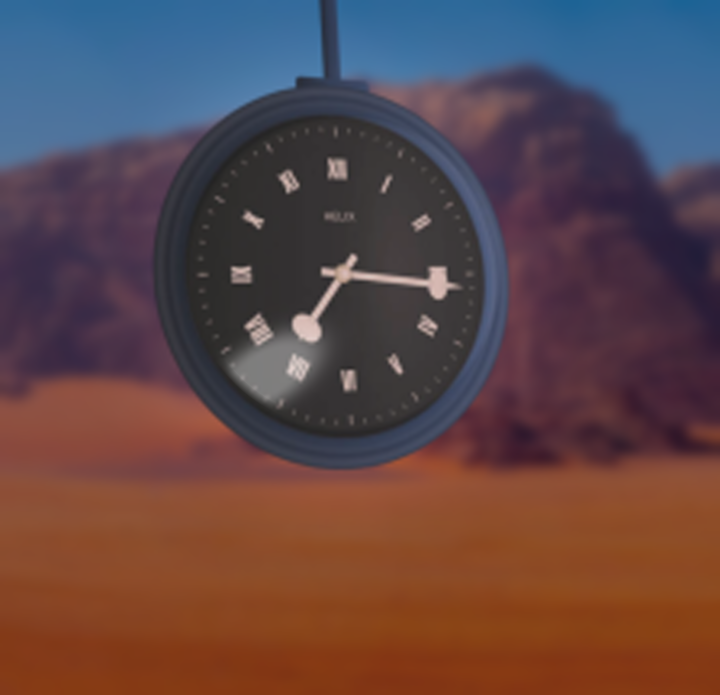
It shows 7h16
